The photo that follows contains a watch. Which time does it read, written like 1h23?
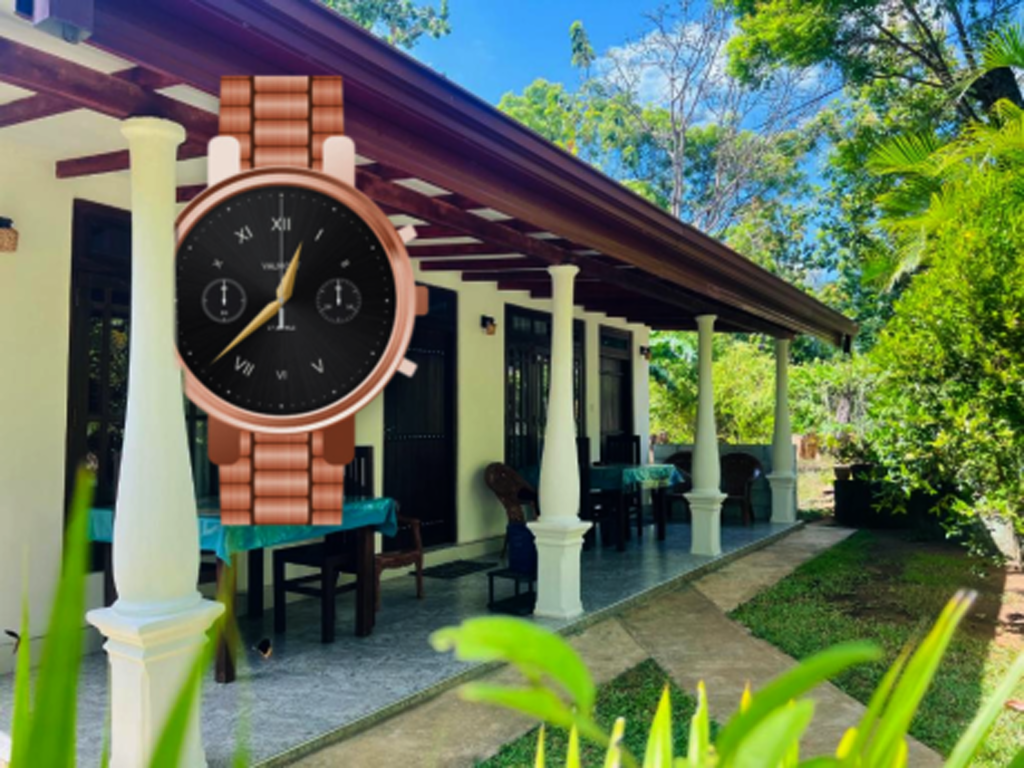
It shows 12h38
